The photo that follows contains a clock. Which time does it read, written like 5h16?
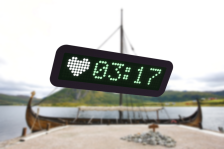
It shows 3h17
